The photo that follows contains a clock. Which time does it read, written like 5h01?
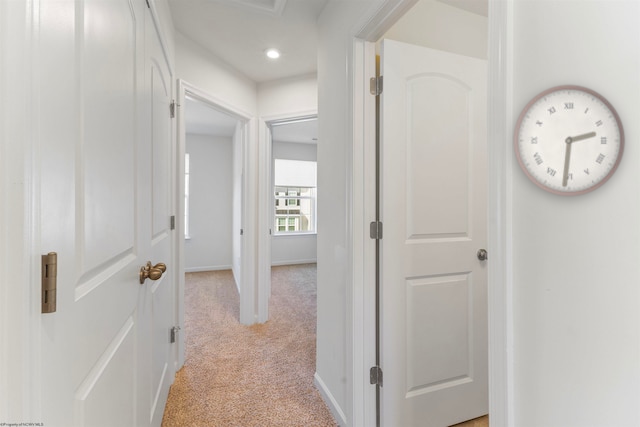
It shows 2h31
